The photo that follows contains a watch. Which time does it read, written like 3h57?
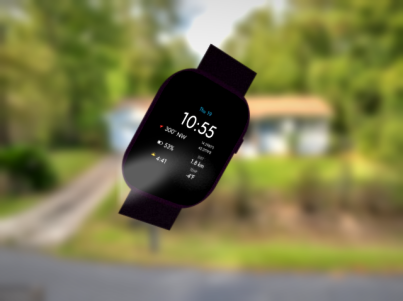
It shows 10h55
